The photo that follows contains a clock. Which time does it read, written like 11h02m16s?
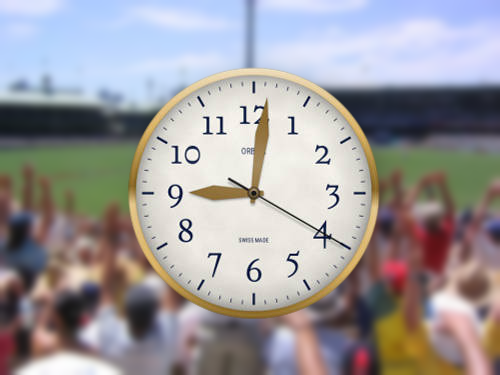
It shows 9h01m20s
